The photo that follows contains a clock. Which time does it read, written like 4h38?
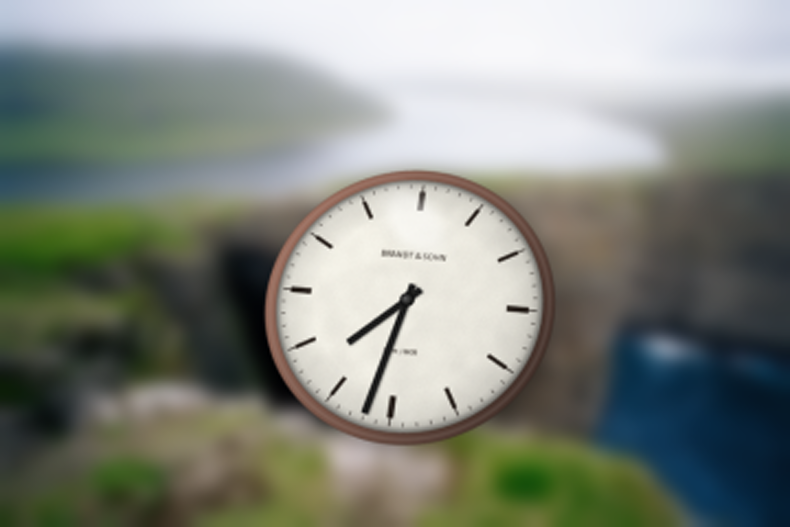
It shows 7h32
